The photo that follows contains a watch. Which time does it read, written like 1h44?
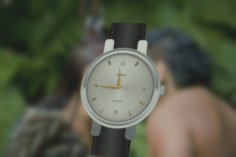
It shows 11h45
